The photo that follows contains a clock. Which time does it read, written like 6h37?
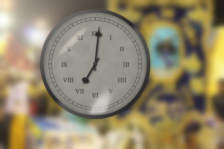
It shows 7h01
